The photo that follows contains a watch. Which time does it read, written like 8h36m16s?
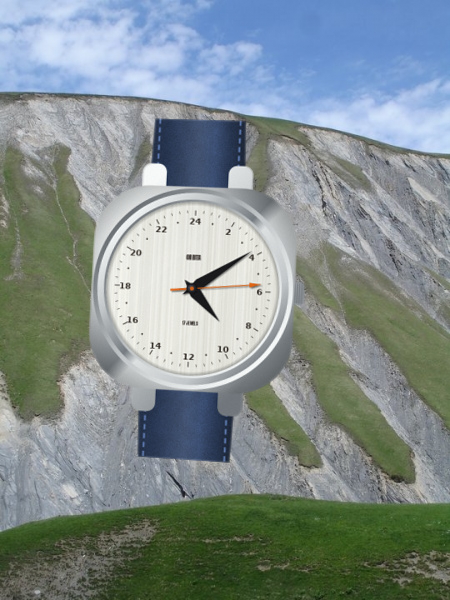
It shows 9h09m14s
